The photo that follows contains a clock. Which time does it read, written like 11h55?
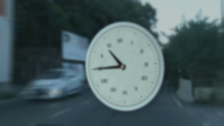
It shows 10h45
